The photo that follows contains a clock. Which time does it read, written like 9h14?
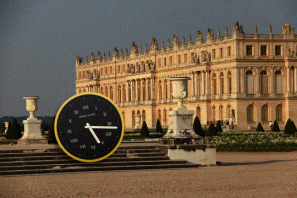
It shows 5h17
